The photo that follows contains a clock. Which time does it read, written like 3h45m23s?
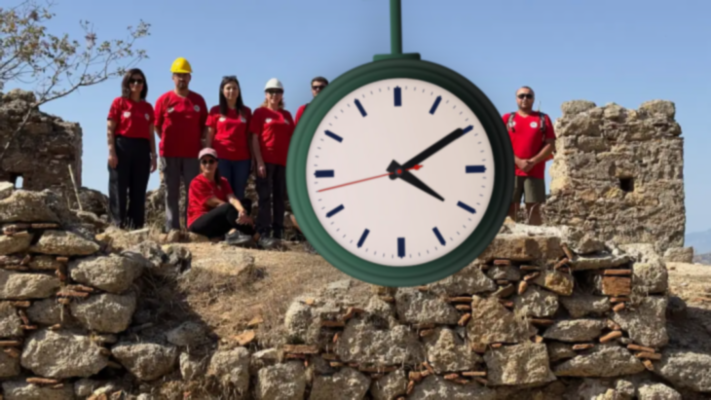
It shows 4h09m43s
